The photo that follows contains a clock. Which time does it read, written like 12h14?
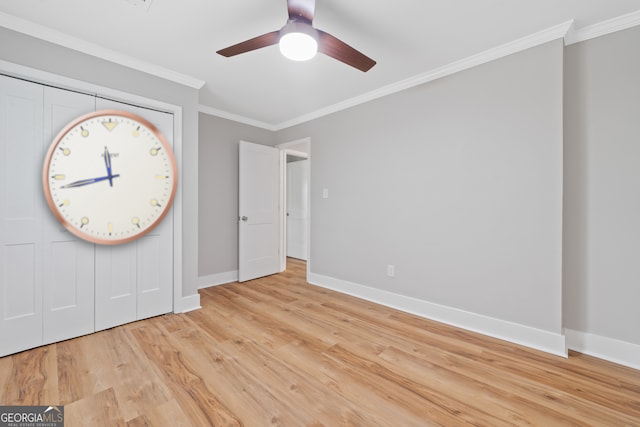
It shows 11h43
